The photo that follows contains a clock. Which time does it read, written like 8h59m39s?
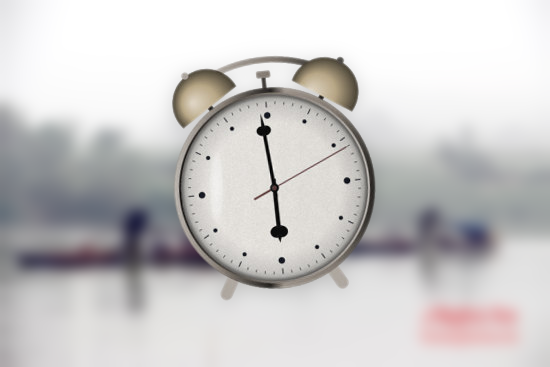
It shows 5h59m11s
